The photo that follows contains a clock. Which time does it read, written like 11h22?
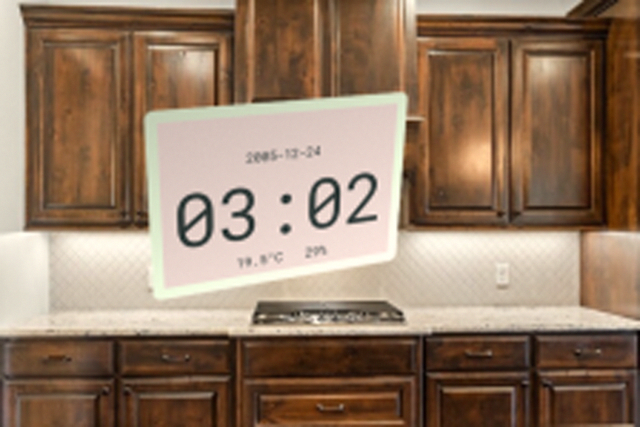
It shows 3h02
